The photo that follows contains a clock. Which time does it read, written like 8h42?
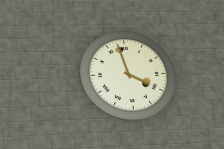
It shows 3h58
